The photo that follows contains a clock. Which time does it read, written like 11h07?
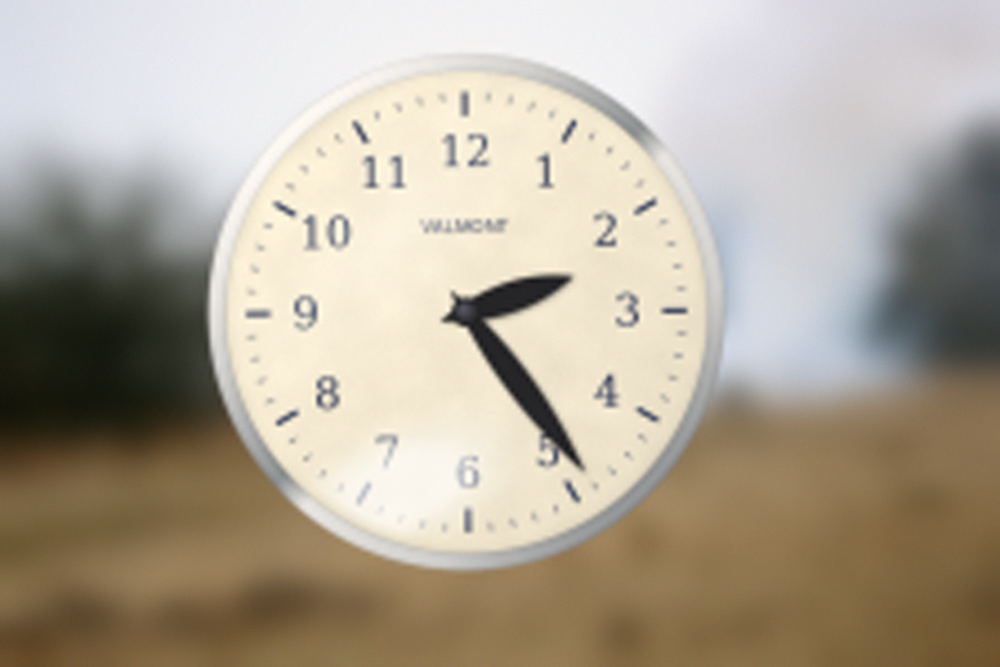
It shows 2h24
